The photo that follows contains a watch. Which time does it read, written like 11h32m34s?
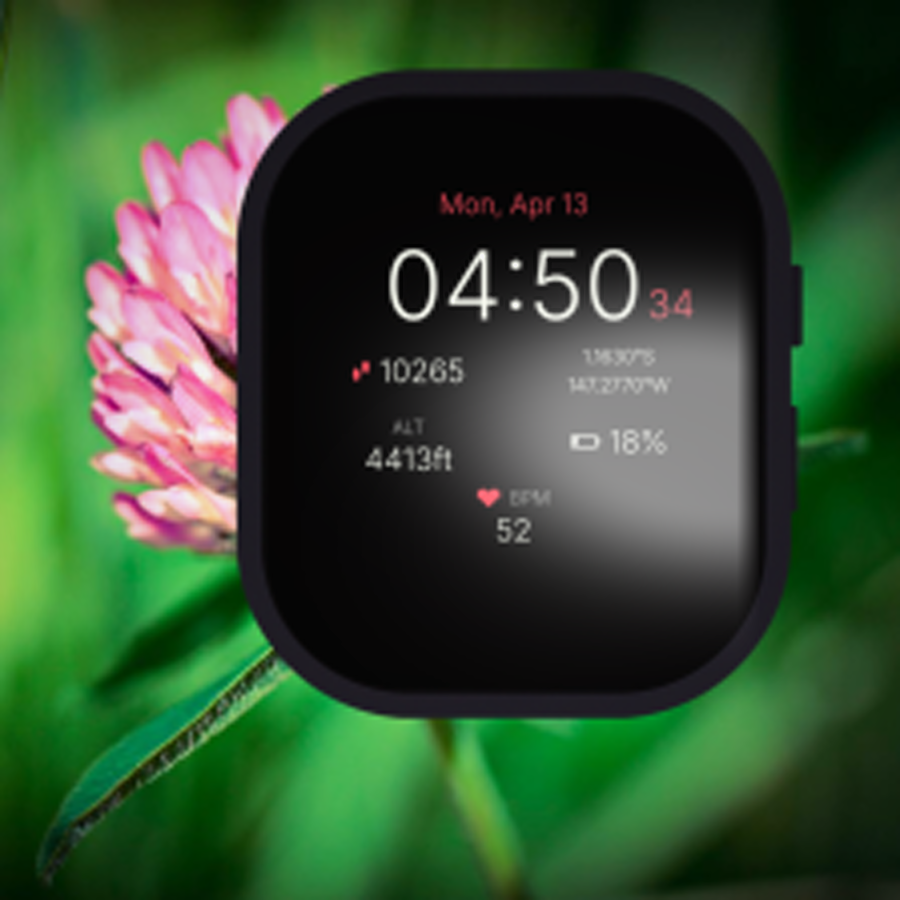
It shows 4h50m34s
